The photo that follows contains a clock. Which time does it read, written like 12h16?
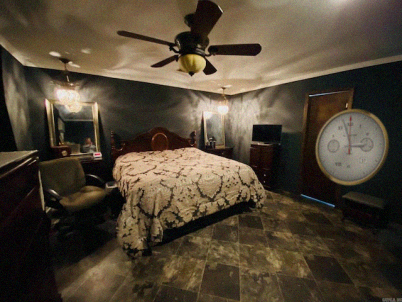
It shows 2h57
